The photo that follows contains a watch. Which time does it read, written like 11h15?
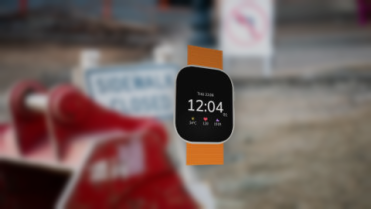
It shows 12h04
